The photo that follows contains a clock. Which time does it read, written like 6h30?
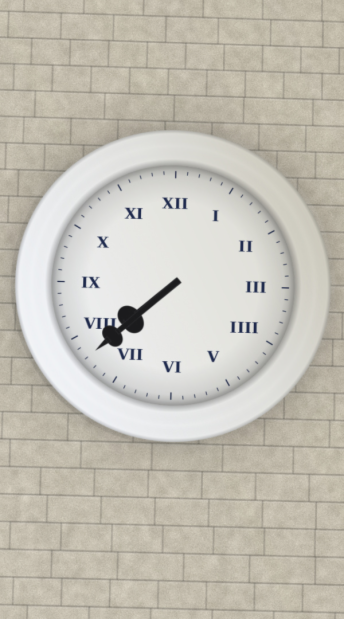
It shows 7h38
